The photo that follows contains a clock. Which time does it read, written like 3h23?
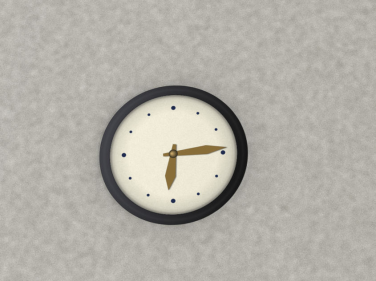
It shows 6h14
